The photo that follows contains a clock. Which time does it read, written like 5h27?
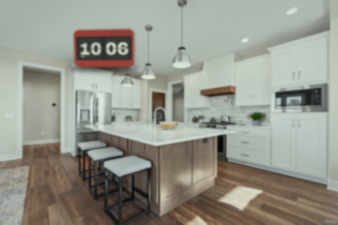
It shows 10h06
